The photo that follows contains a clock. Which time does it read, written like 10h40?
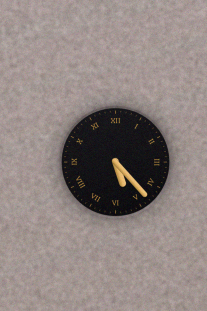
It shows 5h23
